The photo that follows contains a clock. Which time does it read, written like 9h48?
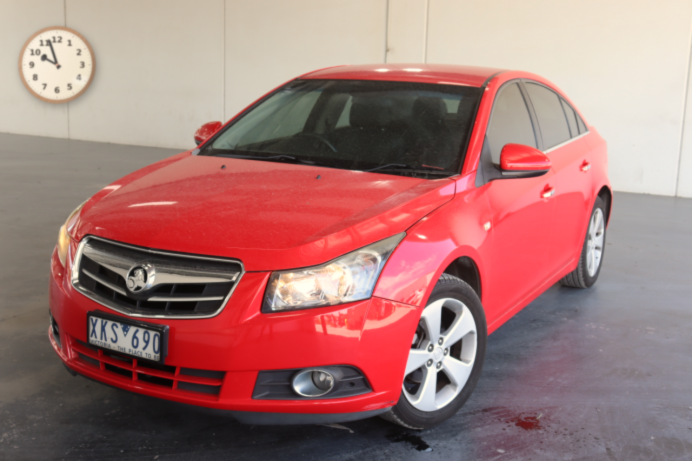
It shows 9h57
